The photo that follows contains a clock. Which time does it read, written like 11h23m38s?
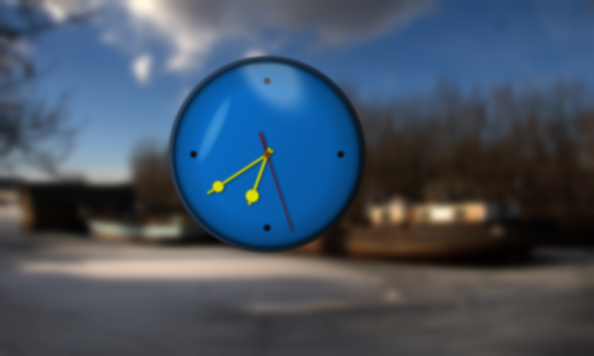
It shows 6h39m27s
